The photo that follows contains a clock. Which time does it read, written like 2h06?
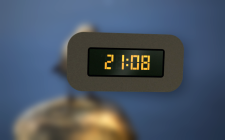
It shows 21h08
